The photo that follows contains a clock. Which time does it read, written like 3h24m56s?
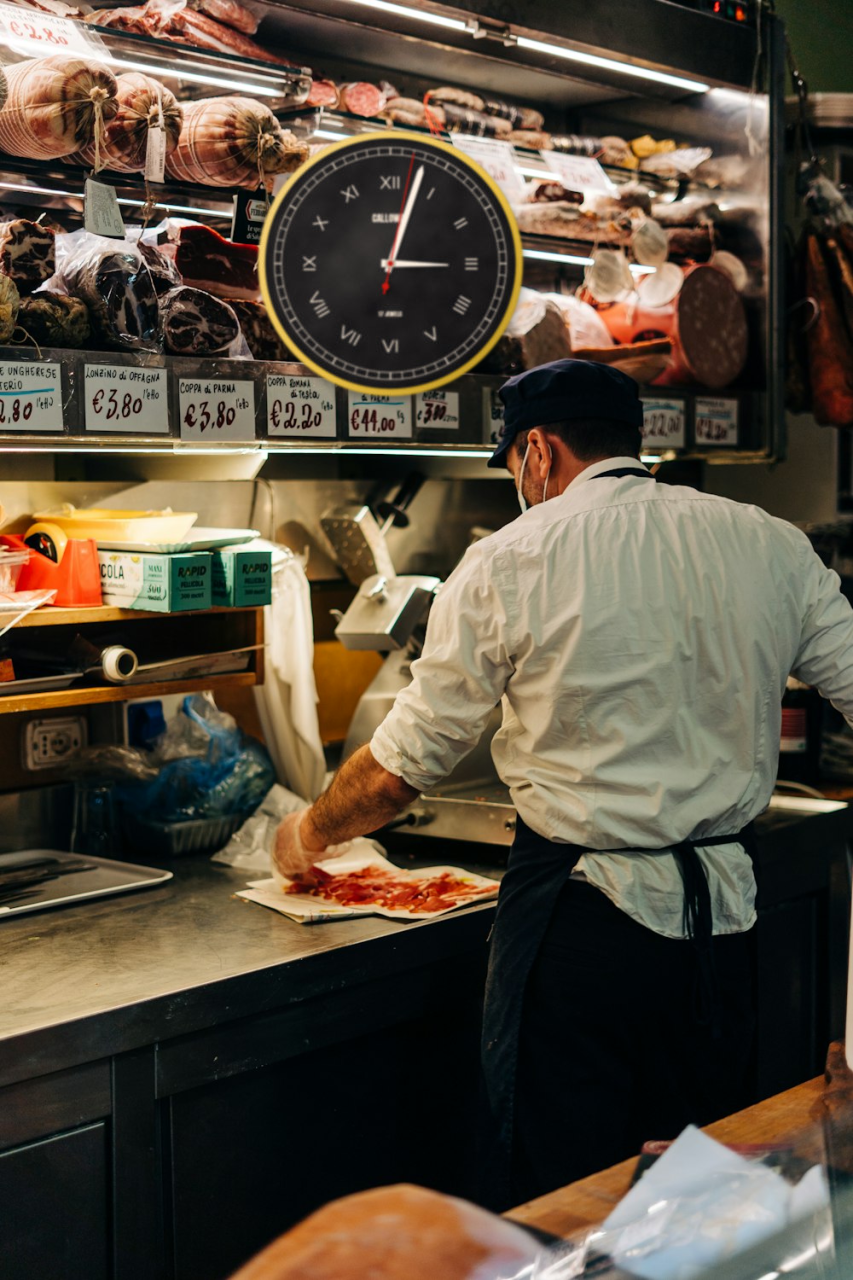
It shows 3h03m02s
